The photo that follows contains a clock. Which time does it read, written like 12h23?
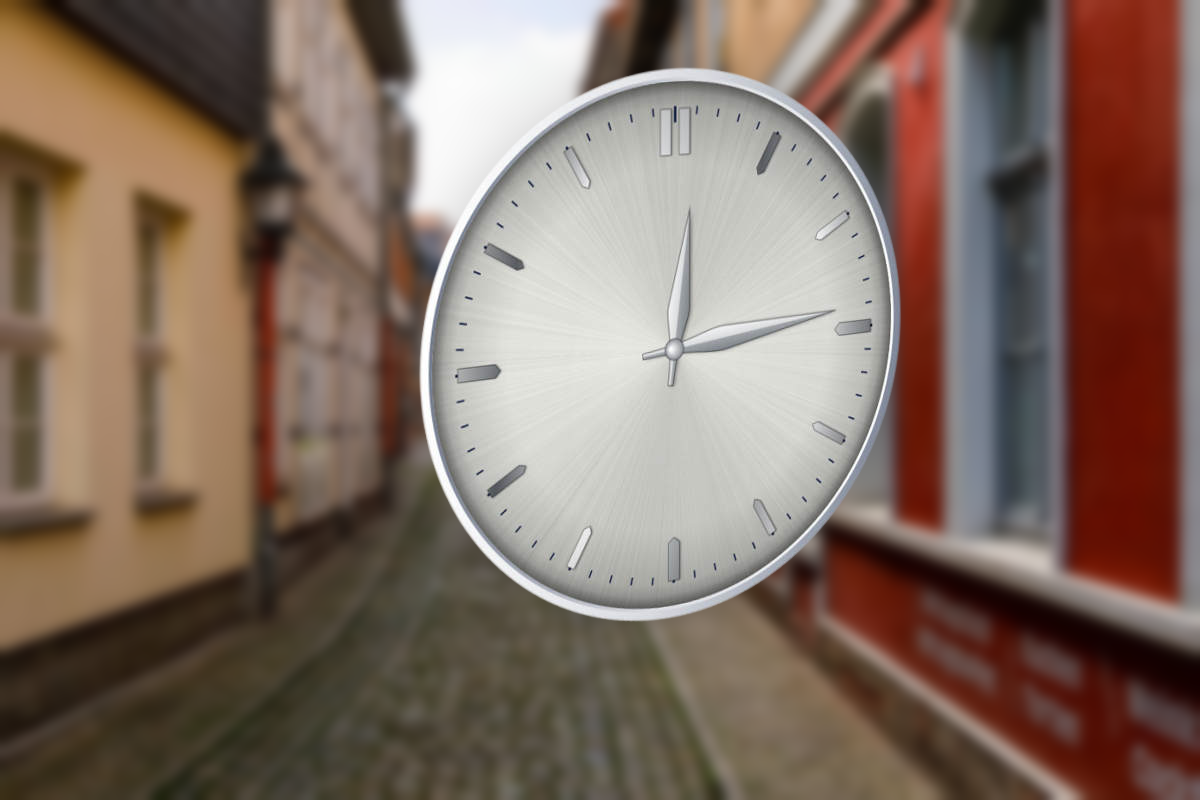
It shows 12h14
